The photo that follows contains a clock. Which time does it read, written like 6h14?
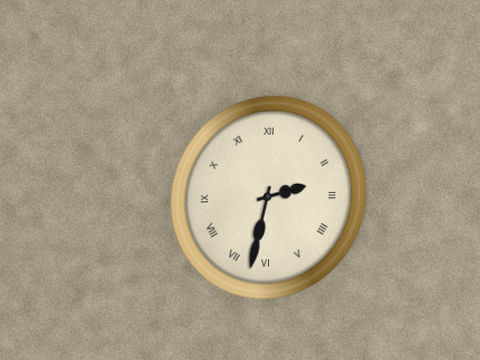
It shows 2h32
